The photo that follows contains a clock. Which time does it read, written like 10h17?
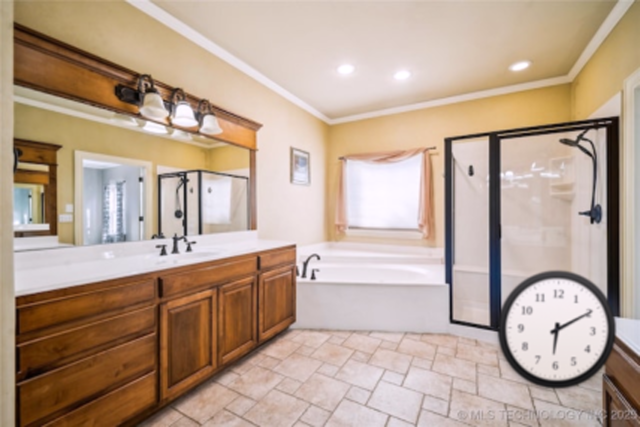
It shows 6h10
